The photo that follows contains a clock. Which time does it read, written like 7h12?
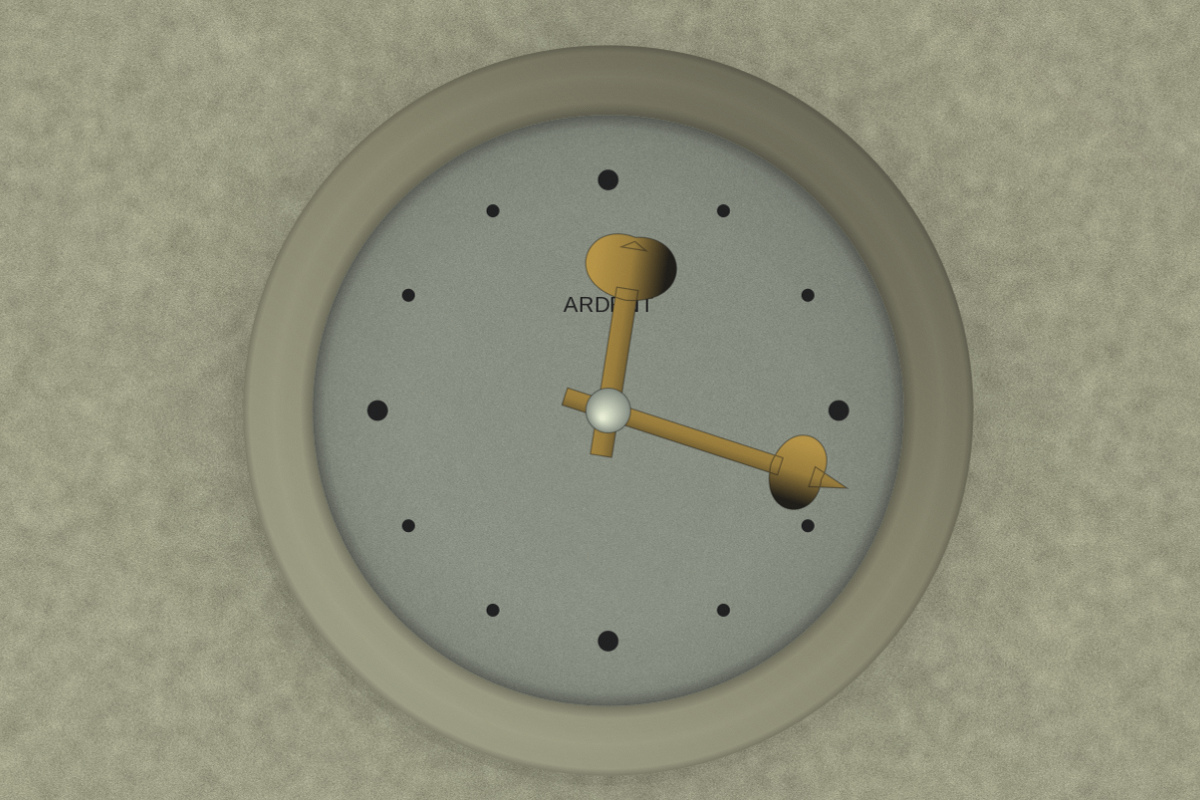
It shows 12h18
